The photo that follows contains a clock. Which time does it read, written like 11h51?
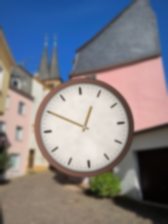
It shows 12h50
